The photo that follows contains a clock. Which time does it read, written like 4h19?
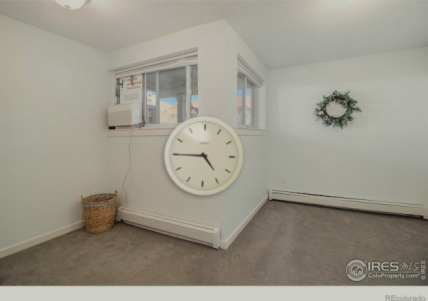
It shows 4h45
